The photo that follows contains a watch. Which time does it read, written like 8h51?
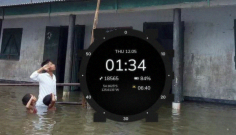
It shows 1h34
